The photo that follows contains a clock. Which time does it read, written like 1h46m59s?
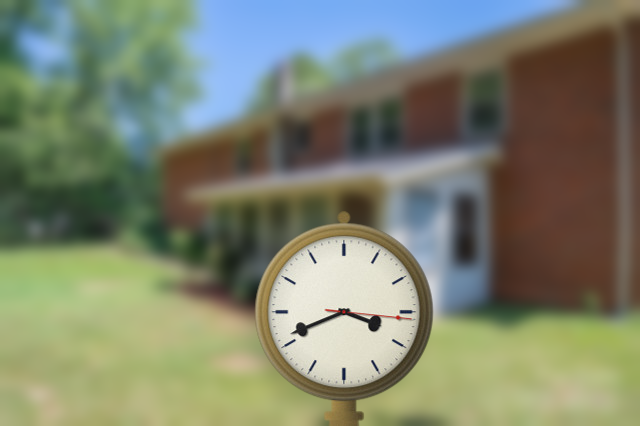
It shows 3h41m16s
